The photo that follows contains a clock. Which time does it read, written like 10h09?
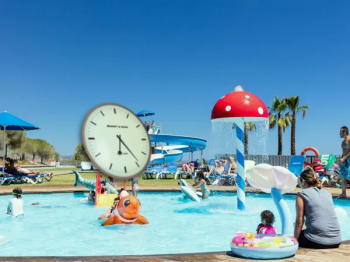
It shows 6h24
